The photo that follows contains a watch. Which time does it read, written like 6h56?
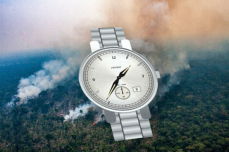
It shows 1h36
